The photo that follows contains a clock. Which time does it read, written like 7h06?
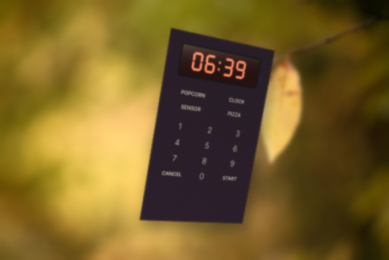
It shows 6h39
